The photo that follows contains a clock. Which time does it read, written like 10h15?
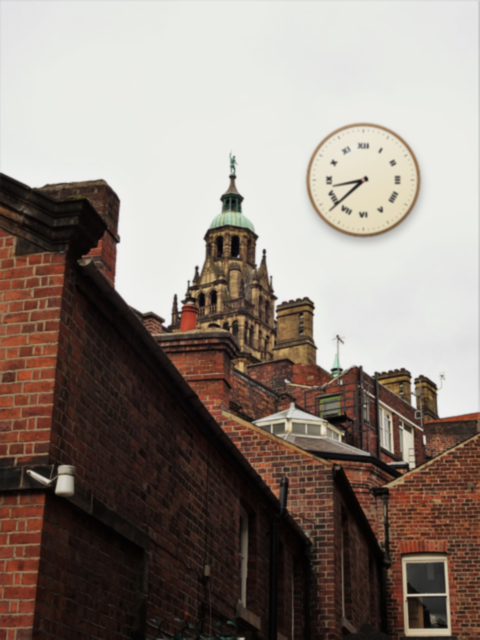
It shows 8h38
